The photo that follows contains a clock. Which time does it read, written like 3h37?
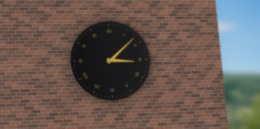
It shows 3h08
